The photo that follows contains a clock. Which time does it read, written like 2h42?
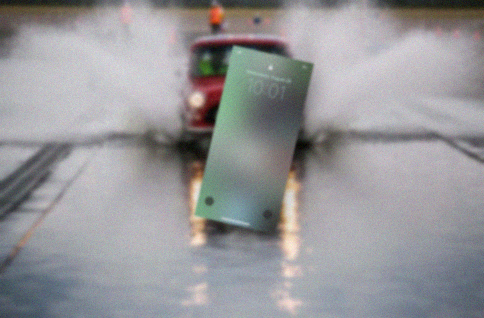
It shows 10h01
